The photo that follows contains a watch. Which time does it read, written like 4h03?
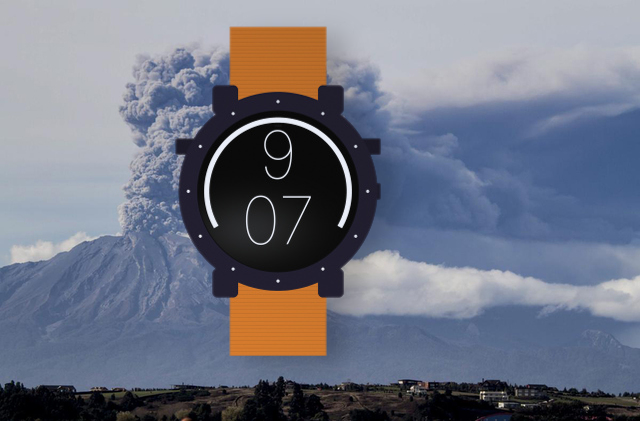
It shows 9h07
